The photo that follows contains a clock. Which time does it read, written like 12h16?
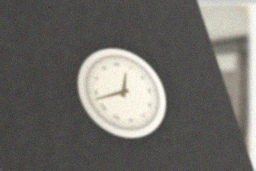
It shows 12h43
